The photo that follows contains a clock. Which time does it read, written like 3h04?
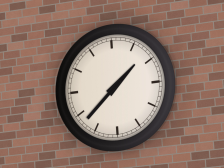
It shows 1h38
